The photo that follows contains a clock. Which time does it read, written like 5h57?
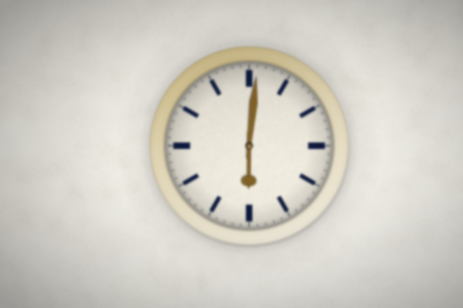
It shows 6h01
